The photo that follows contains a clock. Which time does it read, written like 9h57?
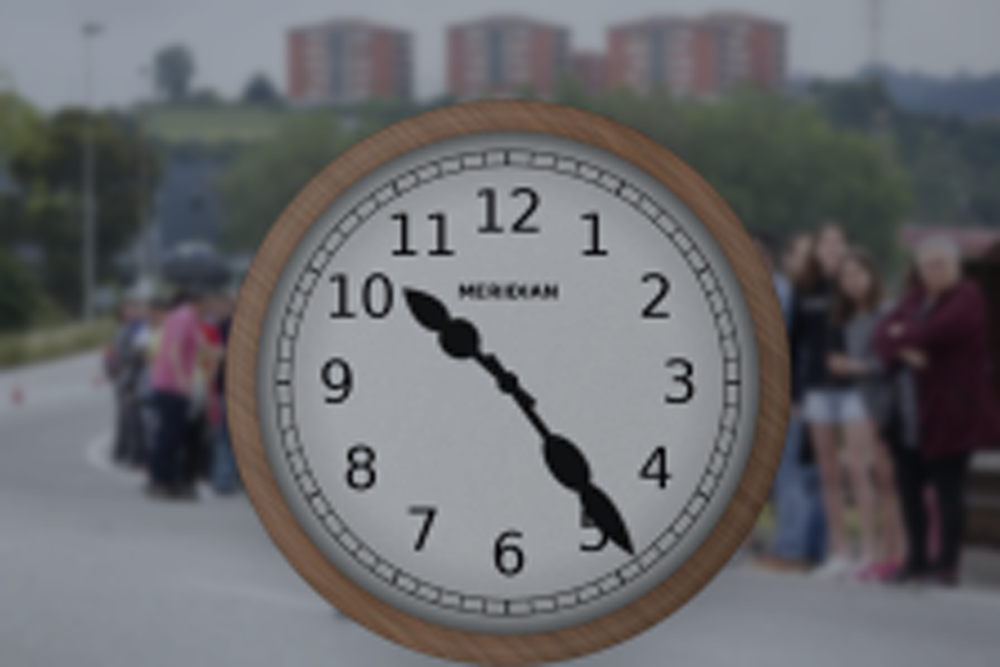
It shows 10h24
